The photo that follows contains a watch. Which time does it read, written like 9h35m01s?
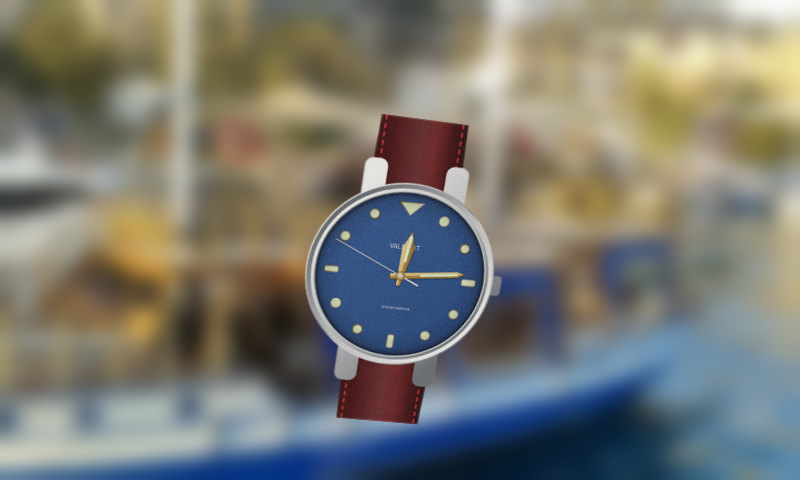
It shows 12h13m49s
